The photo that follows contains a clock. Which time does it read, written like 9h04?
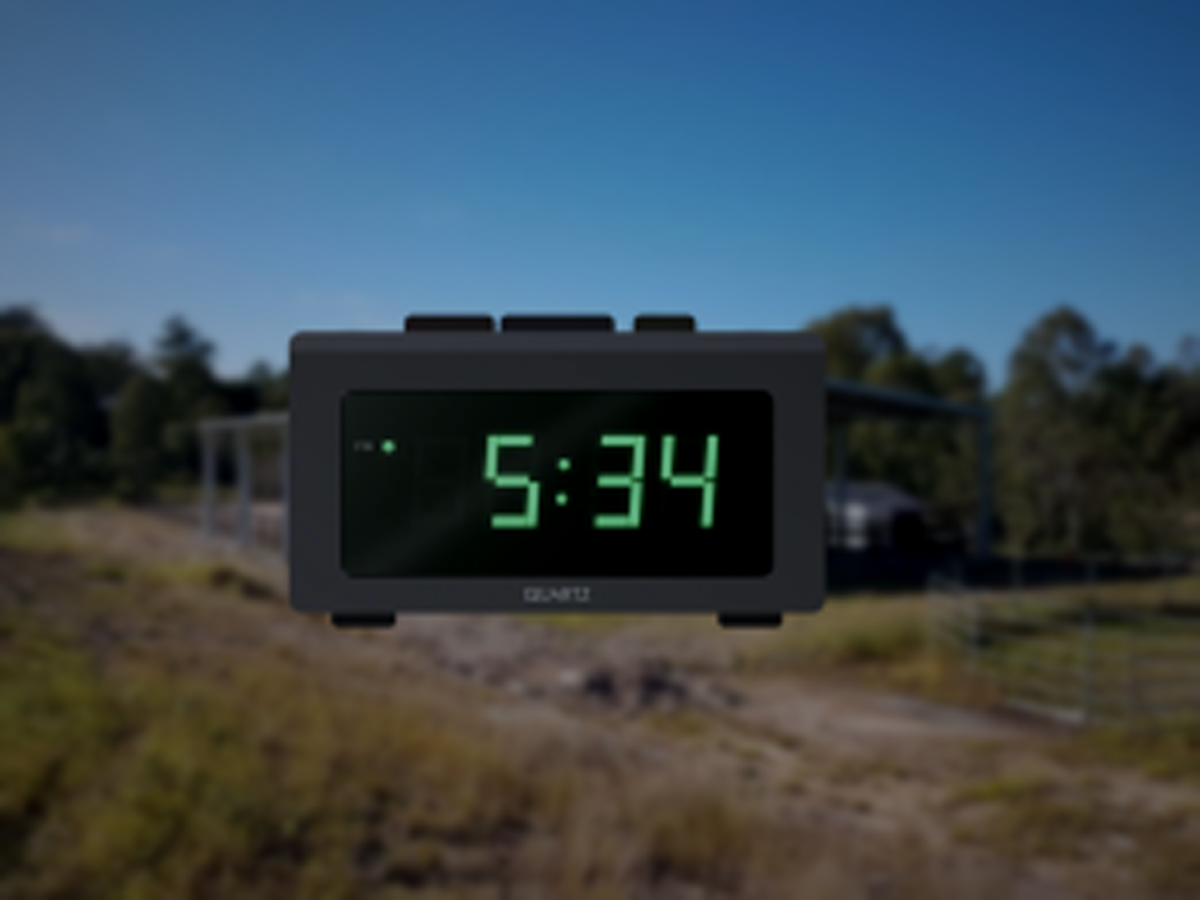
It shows 5h34
